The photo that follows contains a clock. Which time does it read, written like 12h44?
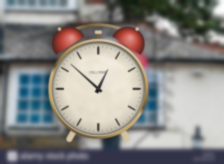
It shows 12h52
